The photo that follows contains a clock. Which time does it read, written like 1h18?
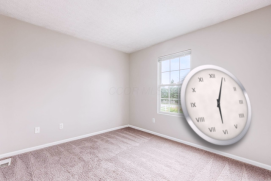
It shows 6h04
